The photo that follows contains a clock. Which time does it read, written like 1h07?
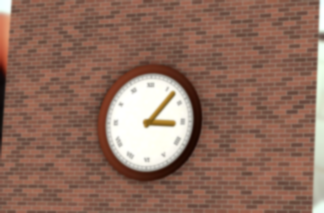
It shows 3h07
